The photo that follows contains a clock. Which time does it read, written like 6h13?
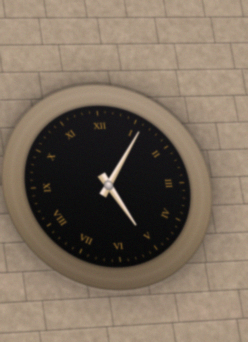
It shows 5h06
